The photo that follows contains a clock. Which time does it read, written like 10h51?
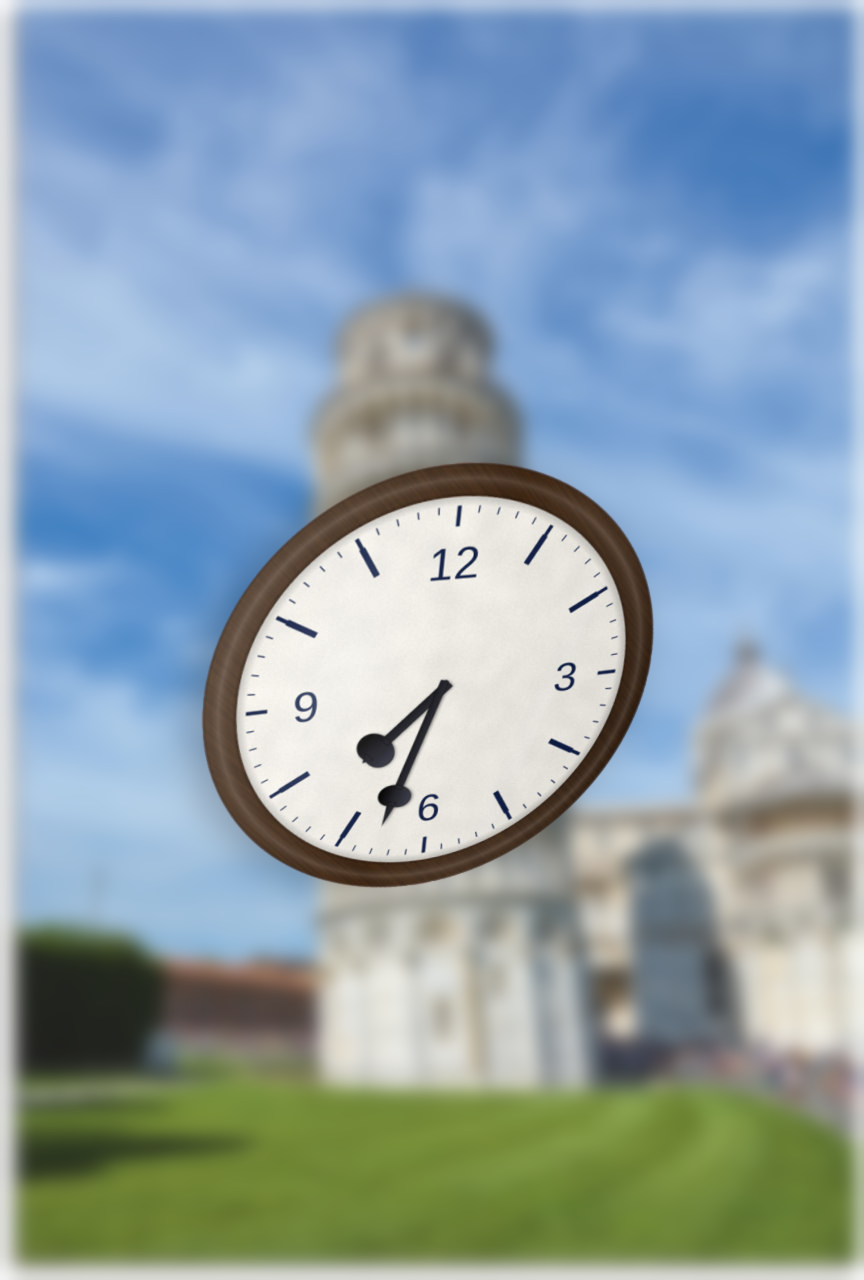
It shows 7h33
